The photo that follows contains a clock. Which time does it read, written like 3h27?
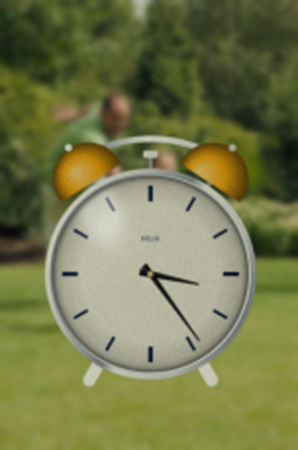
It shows 3h24
